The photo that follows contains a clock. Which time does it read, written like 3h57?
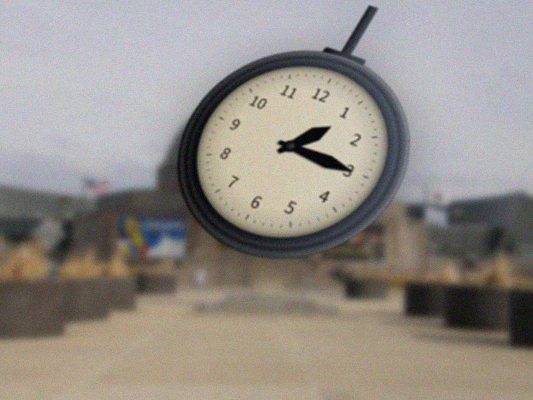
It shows 1h15
